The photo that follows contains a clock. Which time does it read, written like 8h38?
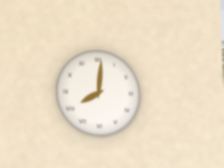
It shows 8h01
